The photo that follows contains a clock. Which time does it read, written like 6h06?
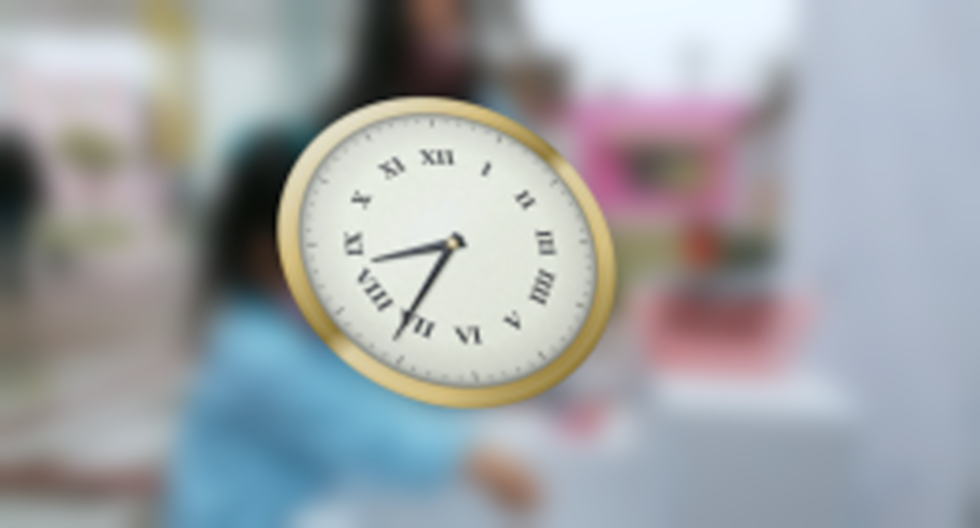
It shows 8h36
